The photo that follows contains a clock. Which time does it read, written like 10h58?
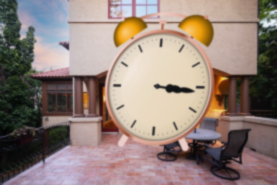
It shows 3h16
